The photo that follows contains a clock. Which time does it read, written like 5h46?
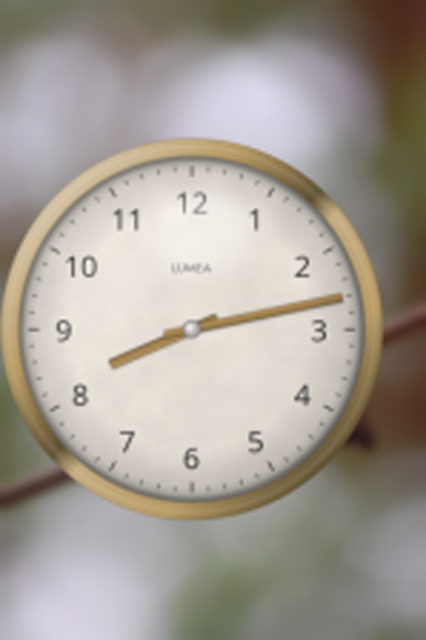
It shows 8h13
